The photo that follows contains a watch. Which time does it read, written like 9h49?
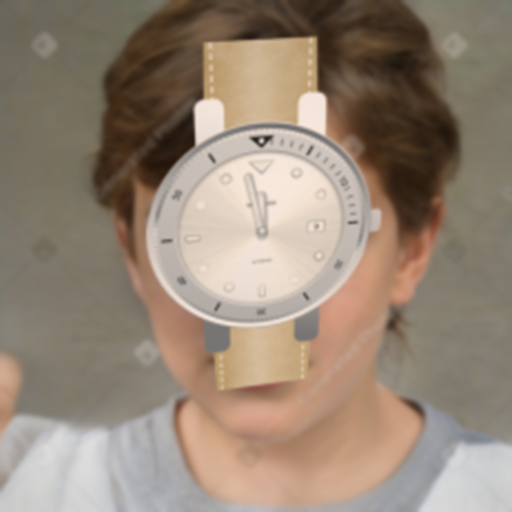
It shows 11h58
